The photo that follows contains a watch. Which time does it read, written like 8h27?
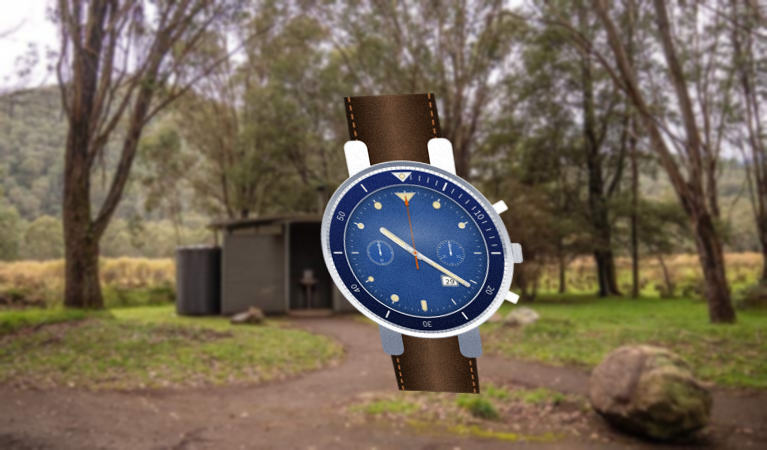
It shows 10h21
